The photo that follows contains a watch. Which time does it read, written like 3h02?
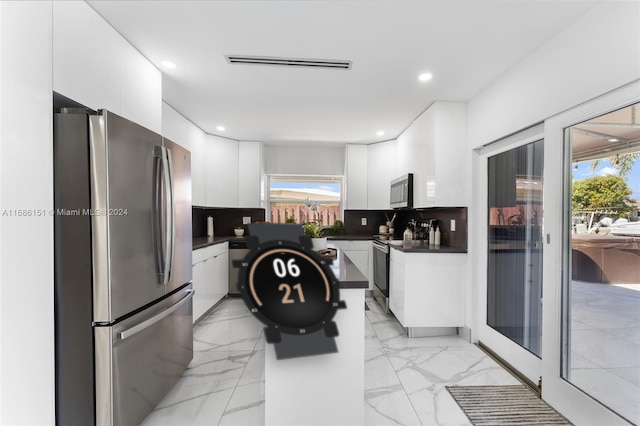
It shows 6h21
